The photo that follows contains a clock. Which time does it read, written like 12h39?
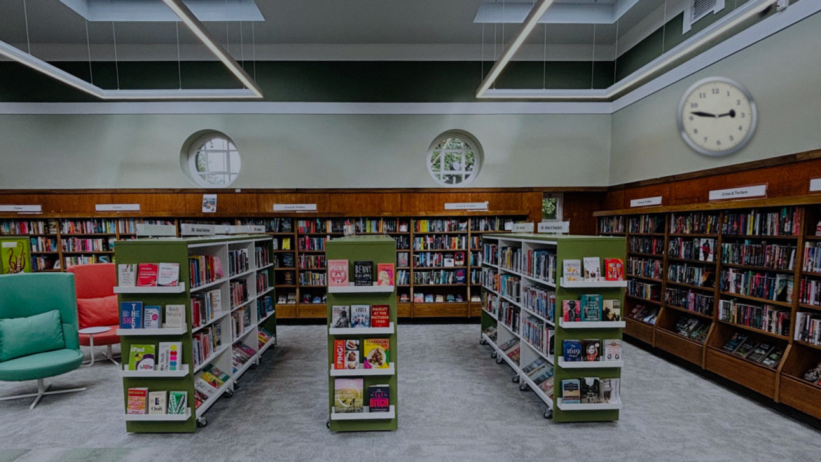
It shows 2h47
